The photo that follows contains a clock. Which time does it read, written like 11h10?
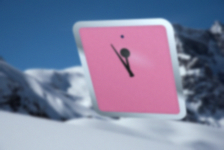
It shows 11h56
